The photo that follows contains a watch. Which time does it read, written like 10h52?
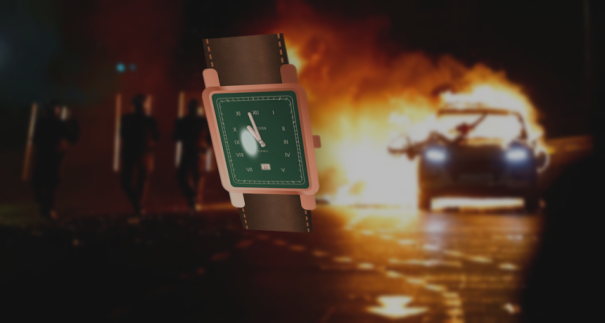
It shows 10h58
